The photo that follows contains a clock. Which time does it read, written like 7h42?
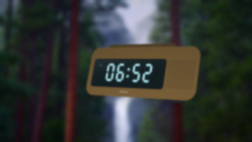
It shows 6h52
